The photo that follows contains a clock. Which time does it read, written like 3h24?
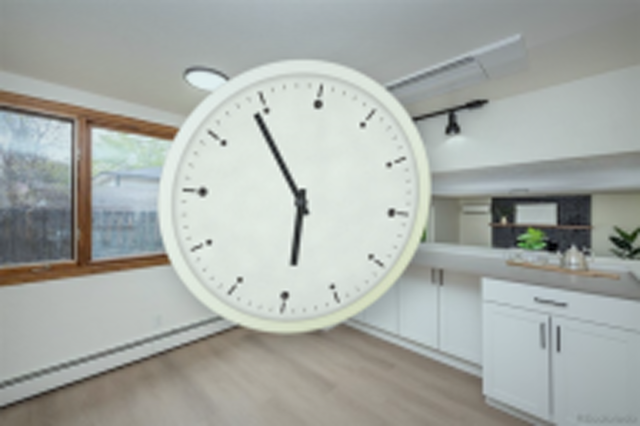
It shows 5h54
